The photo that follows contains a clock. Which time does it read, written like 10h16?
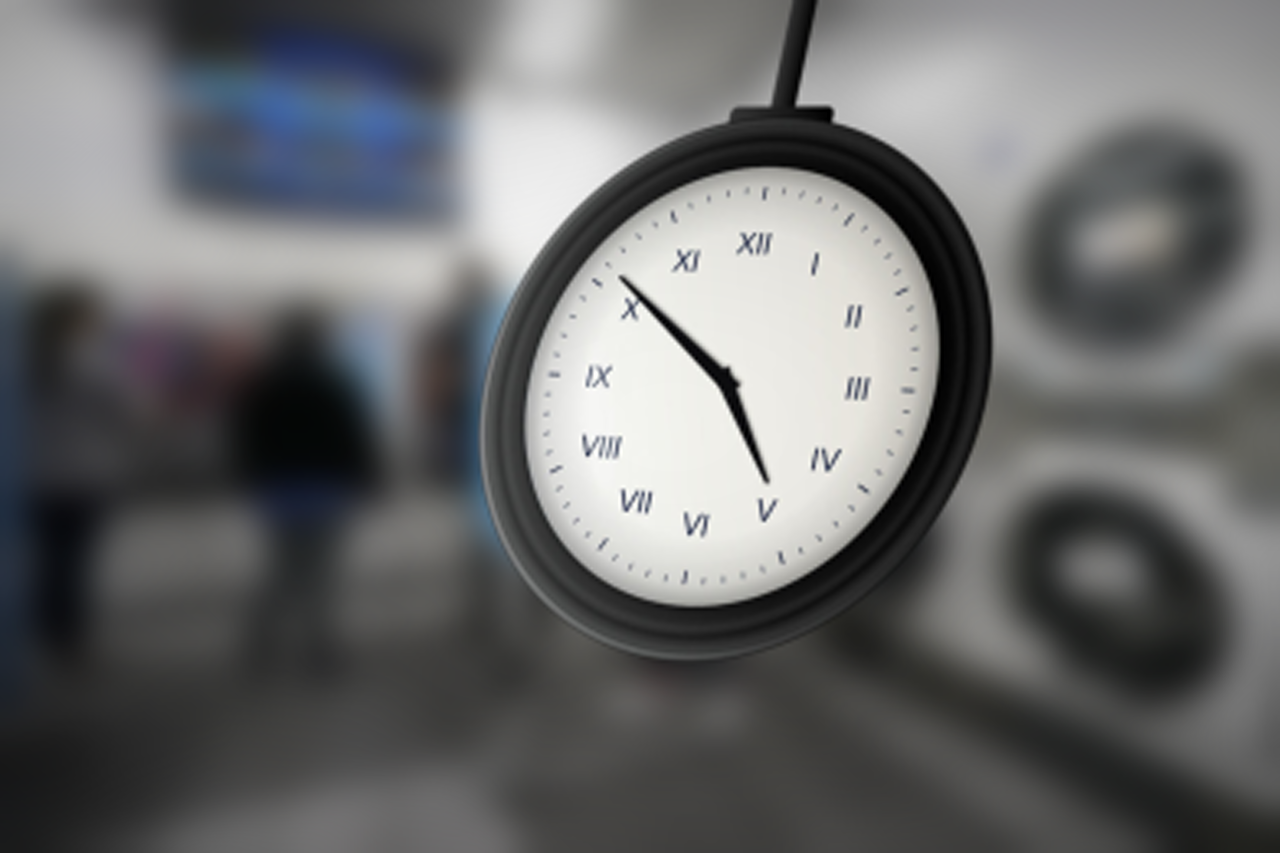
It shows 4h51
